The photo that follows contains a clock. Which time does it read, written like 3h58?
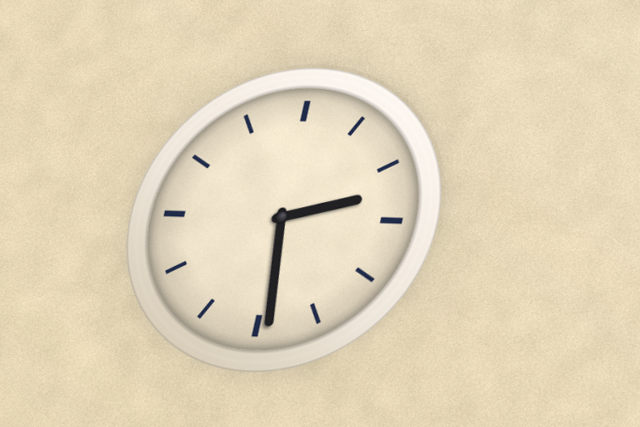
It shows 2h29
